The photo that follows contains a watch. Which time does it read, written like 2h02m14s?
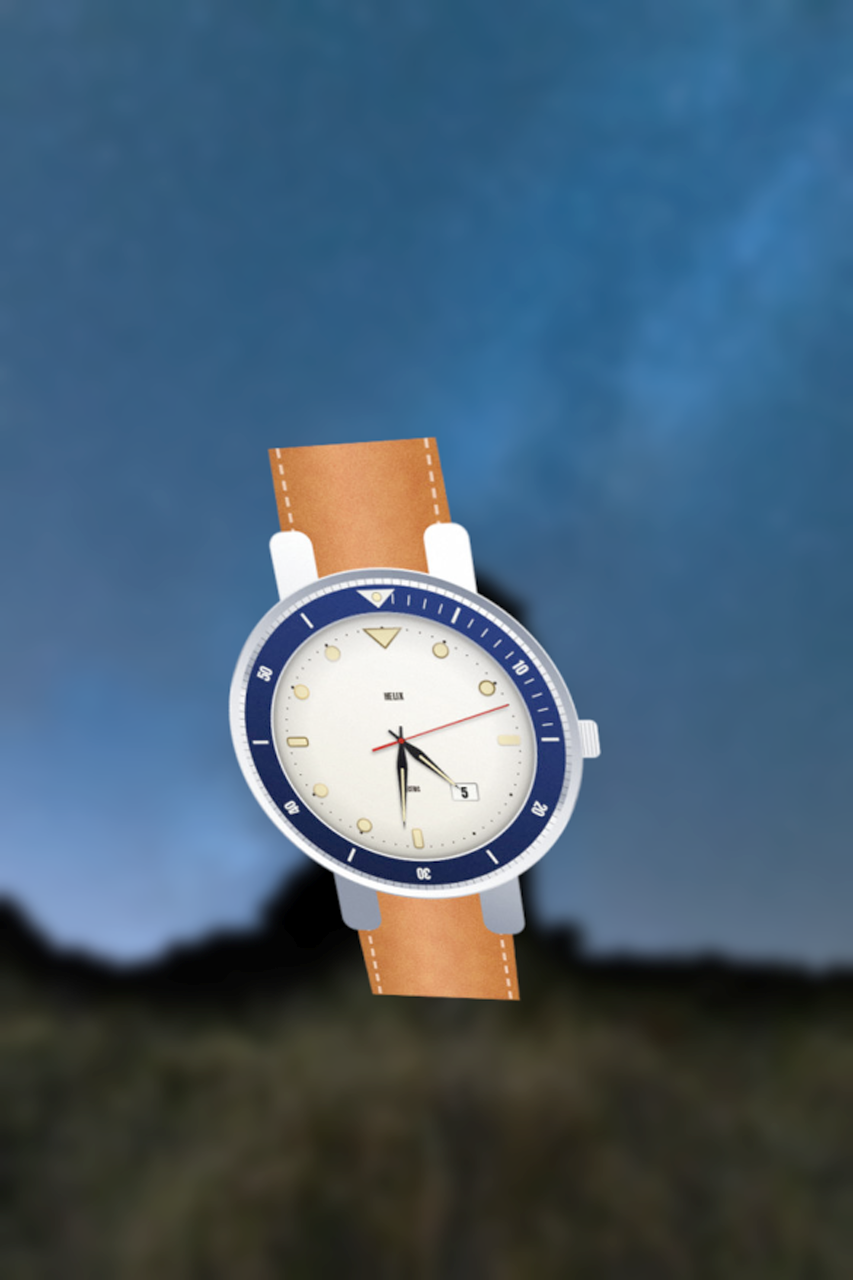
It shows 4h31m12s
